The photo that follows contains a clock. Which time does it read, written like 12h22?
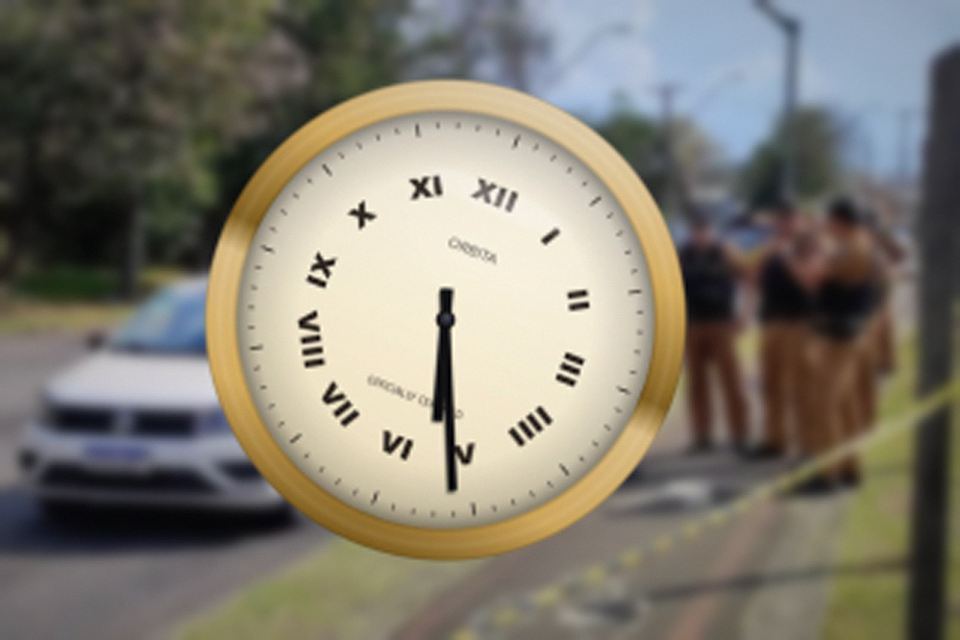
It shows 5h26
